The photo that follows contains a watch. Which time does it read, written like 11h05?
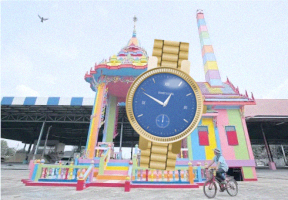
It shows 12h49
